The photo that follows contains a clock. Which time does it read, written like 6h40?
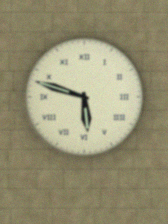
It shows 5h48
